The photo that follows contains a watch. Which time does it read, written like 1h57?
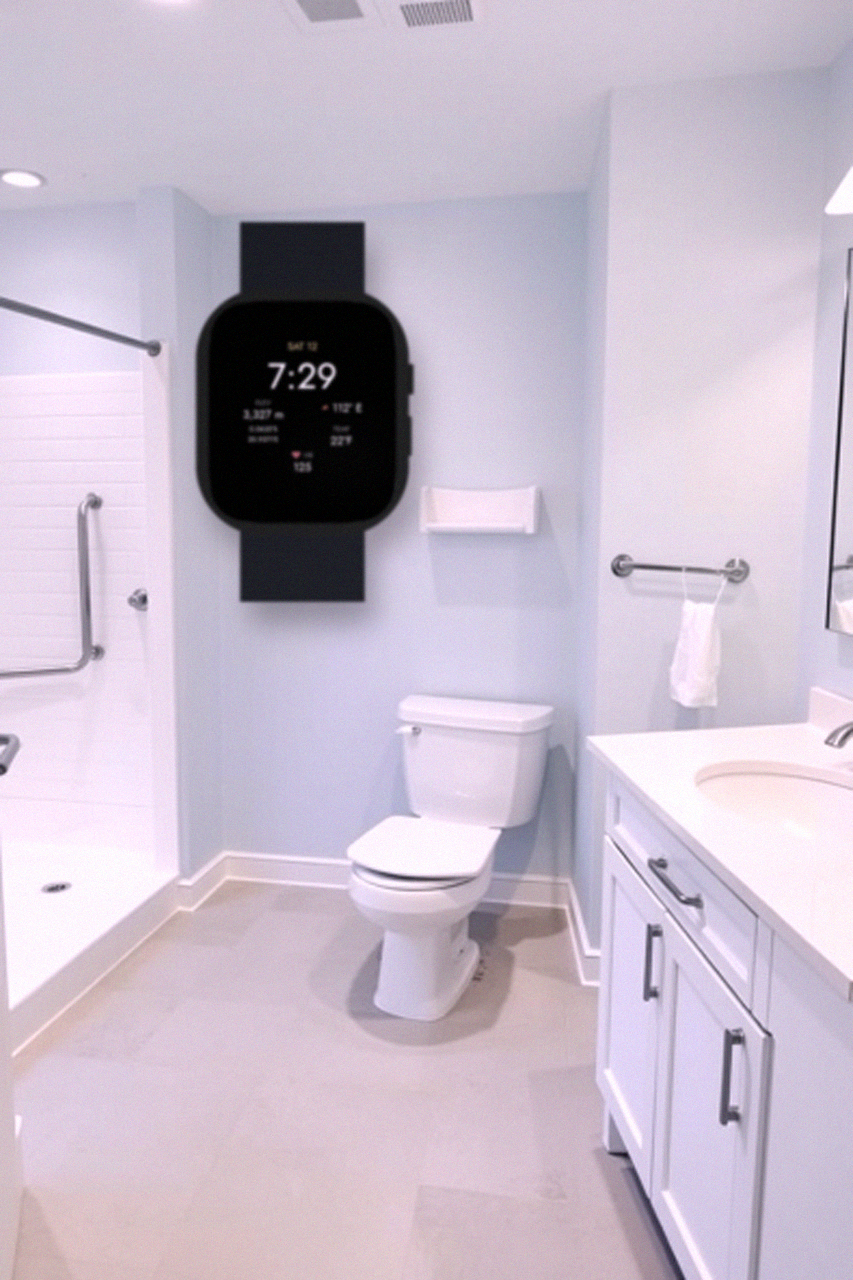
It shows 7h29
